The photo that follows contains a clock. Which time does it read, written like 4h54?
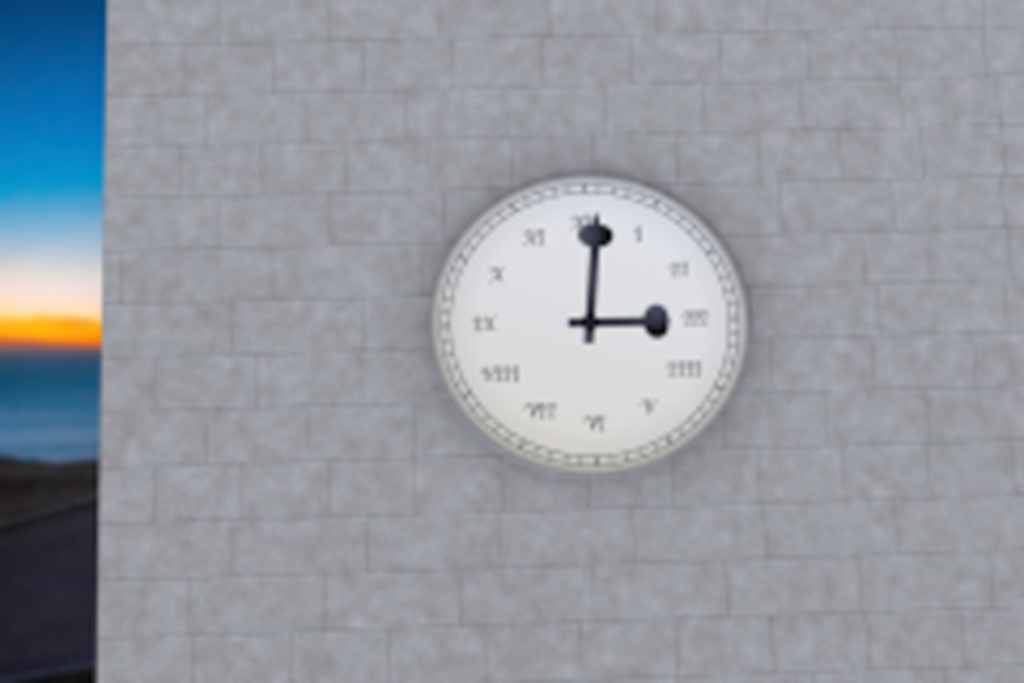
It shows 3h01
